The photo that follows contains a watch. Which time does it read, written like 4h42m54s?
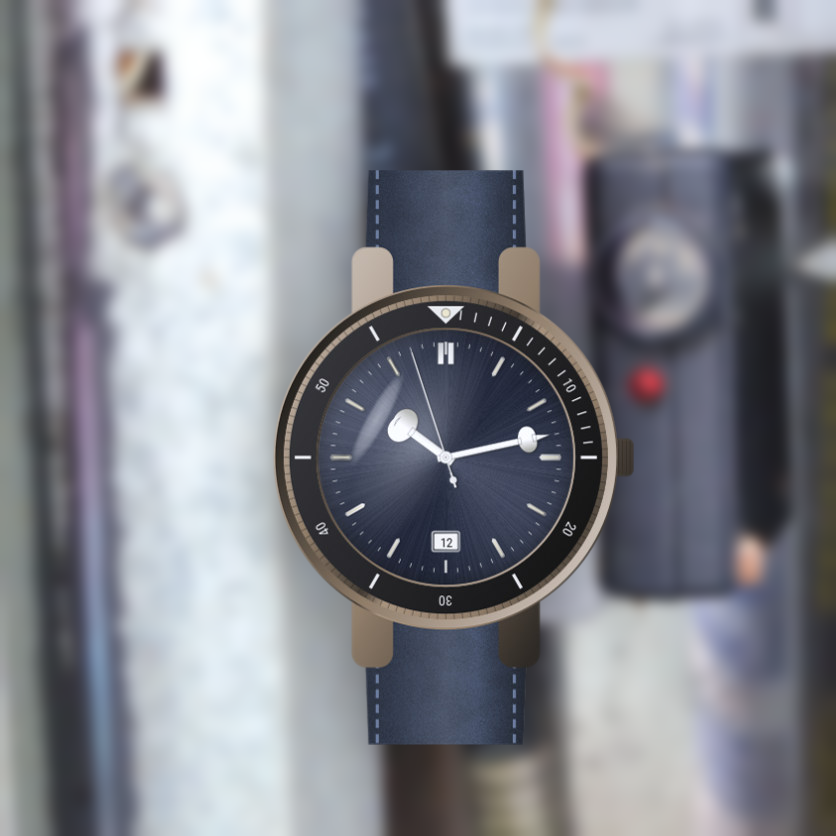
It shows 10h12m57s
